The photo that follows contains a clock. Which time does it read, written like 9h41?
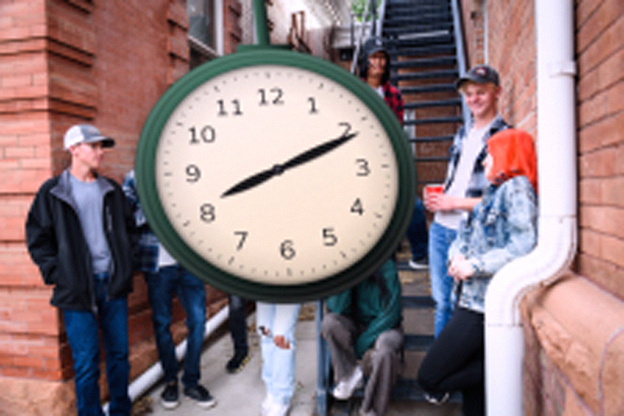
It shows 8h11
